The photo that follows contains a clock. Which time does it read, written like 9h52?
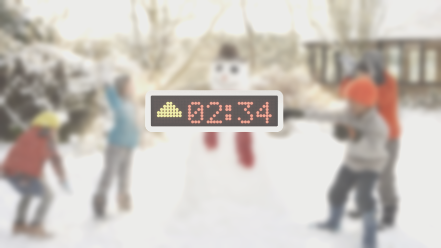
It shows 2h34
